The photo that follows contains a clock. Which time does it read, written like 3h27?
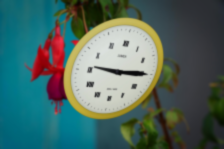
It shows 9h15
